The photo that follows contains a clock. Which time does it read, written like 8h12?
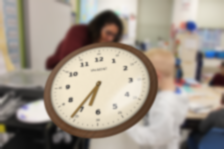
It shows 6h36
